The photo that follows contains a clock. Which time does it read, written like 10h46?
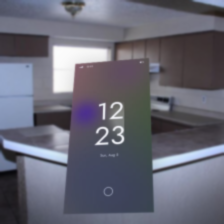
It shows 12h23
